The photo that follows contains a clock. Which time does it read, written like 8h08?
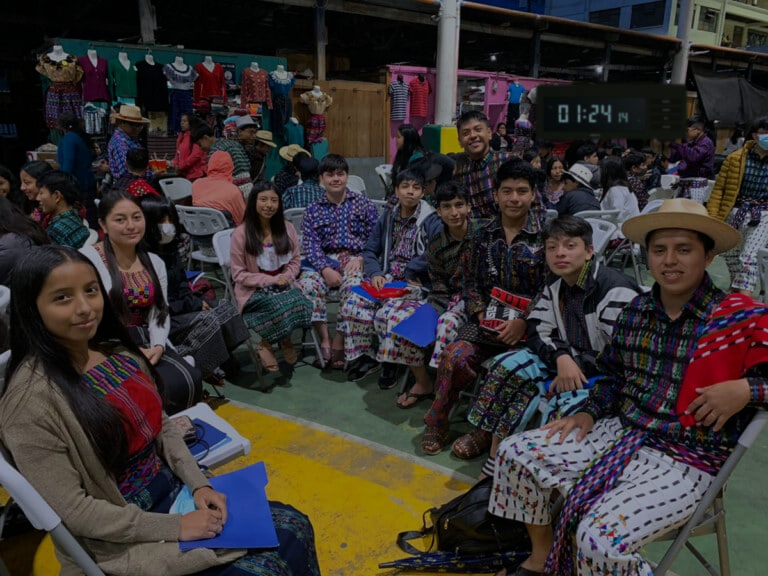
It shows 1h24
